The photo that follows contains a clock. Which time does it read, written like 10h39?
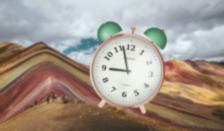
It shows 8h57
